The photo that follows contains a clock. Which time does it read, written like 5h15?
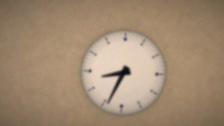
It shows 8h34
